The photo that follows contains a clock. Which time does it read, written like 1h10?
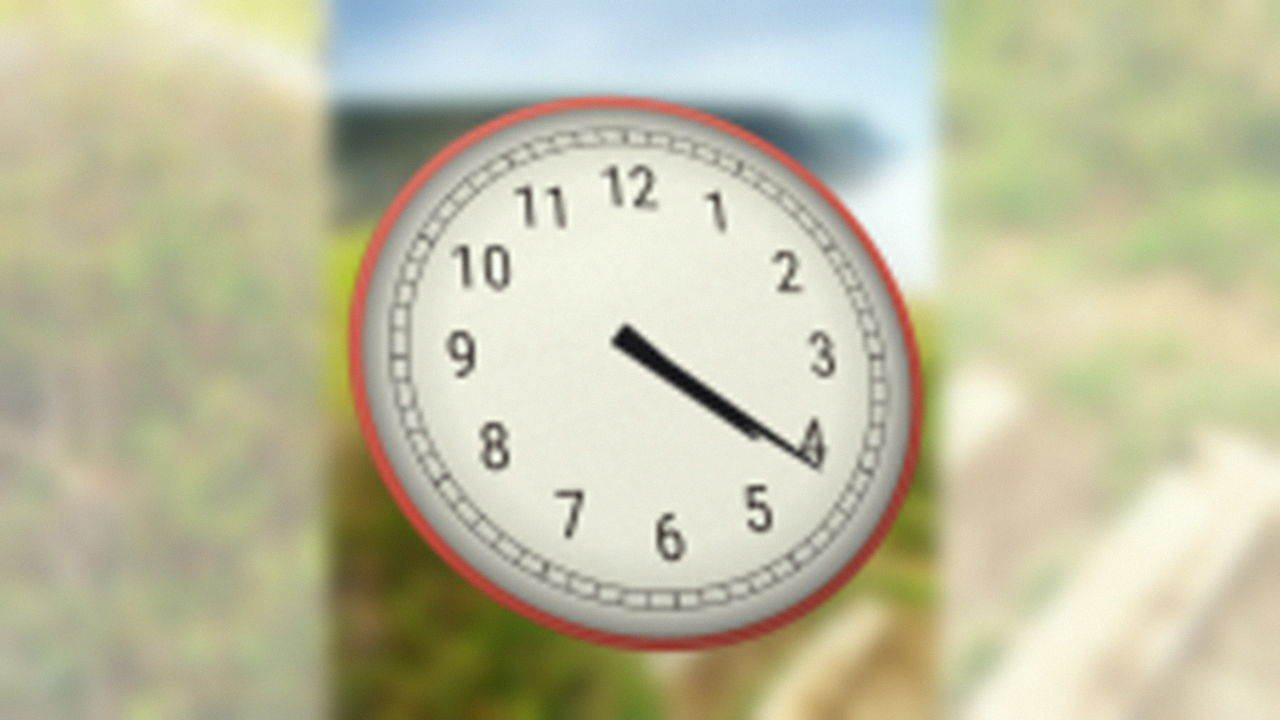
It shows 4h21
